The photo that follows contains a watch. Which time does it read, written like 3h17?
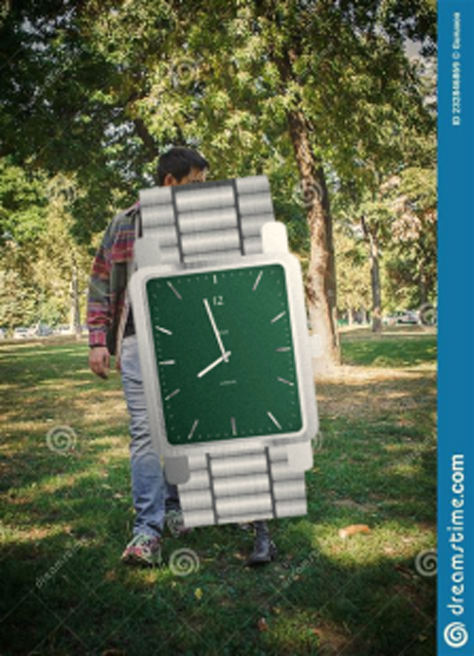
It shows 7h58
